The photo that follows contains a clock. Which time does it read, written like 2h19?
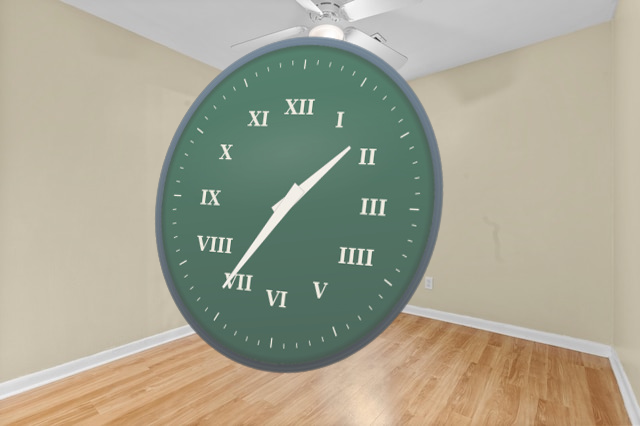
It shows 1h36
